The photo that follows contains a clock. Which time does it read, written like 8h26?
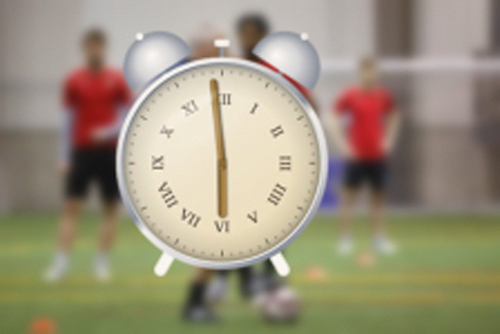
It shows 5h59
